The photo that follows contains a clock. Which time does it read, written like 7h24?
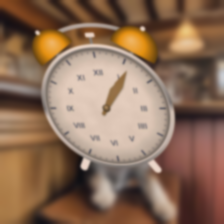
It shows 1h06
